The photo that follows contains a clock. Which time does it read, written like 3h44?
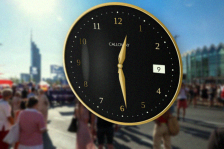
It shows 12h29
